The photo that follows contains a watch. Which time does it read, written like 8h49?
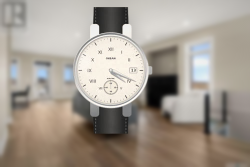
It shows 4h19
